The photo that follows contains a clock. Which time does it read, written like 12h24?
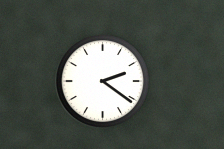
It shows 2h21
